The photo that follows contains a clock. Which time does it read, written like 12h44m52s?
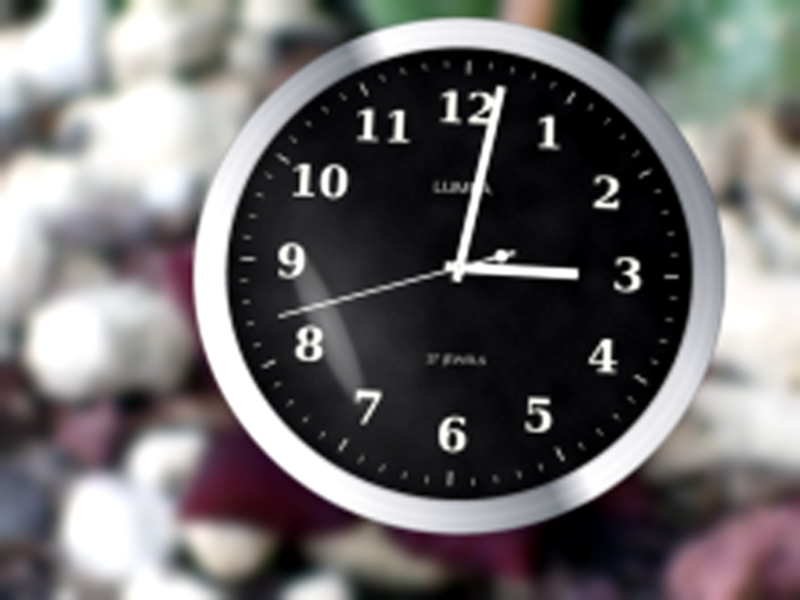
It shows 3h01m42s
